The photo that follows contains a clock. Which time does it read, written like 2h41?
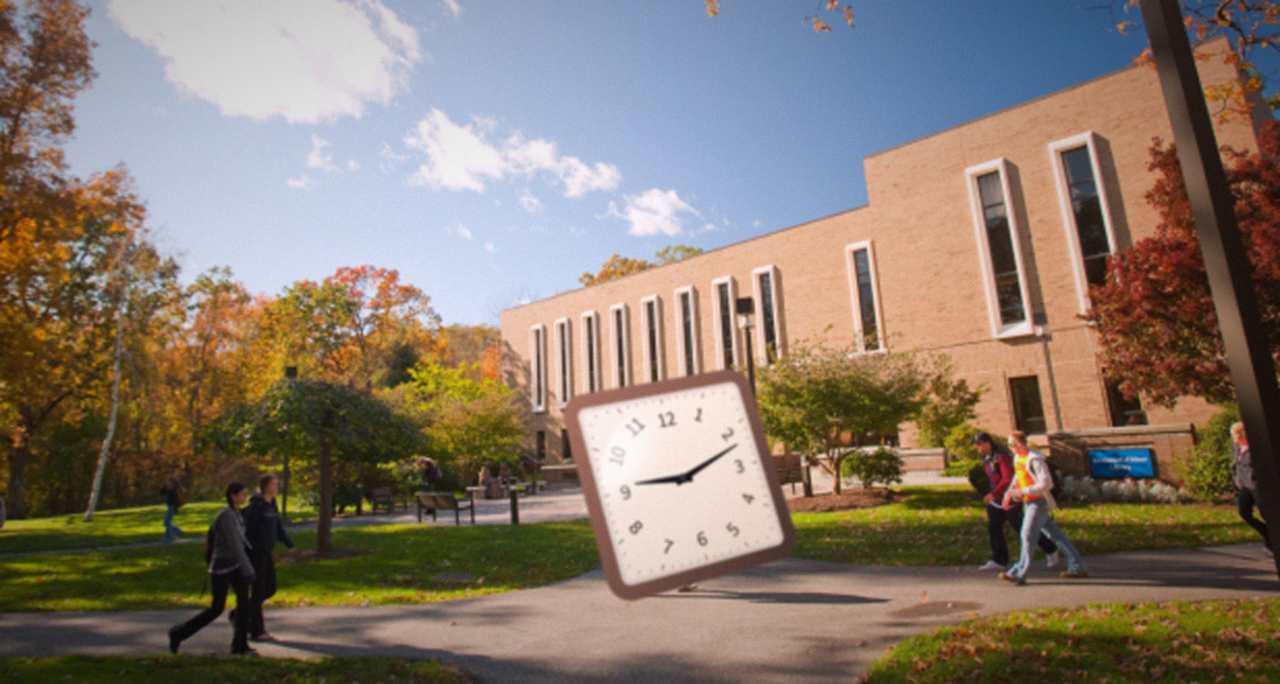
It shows 9h12
